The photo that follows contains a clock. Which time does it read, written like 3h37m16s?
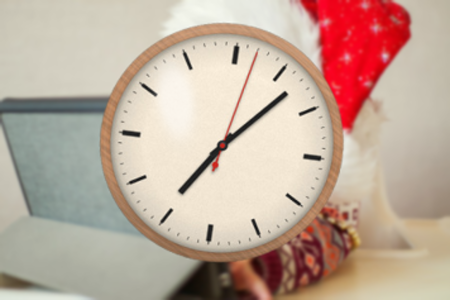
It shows 7h07m02s
